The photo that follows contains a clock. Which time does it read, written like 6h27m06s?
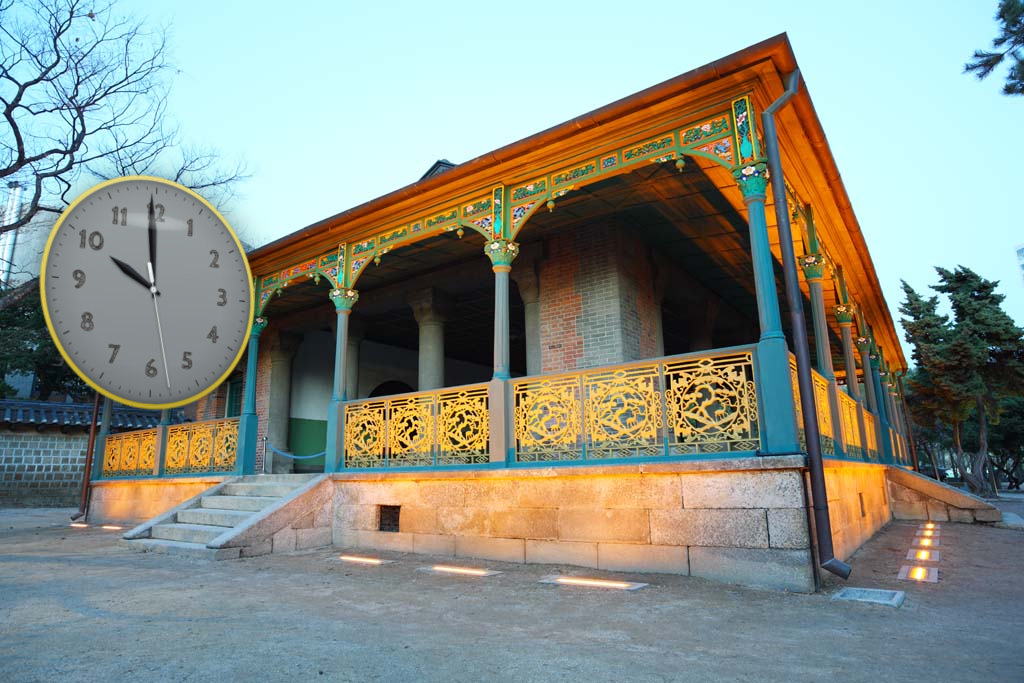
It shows 9h59m28s
